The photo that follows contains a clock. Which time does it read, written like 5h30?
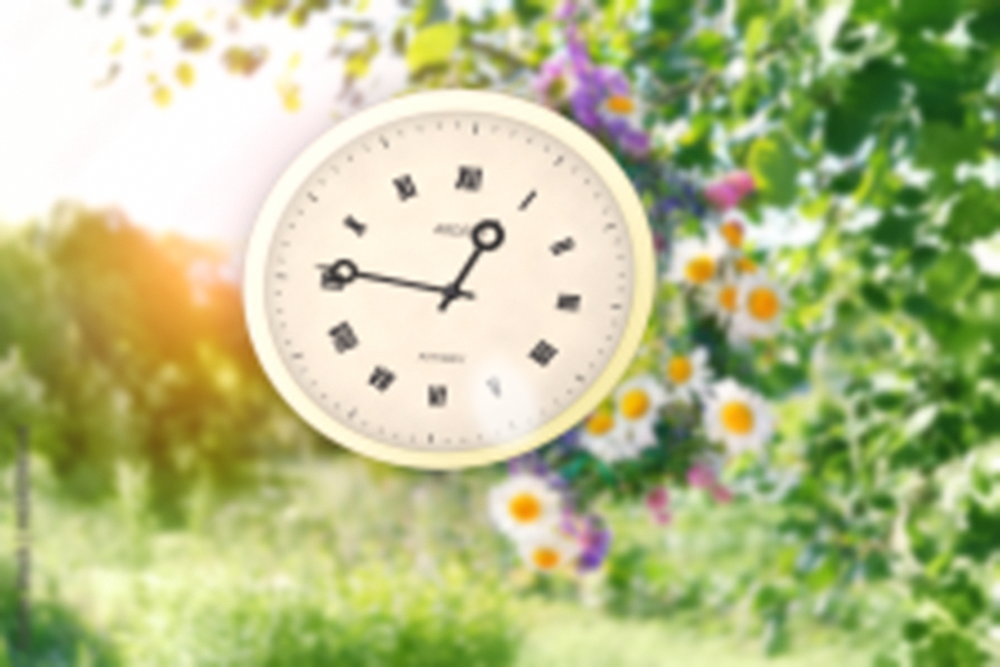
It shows 12h46
